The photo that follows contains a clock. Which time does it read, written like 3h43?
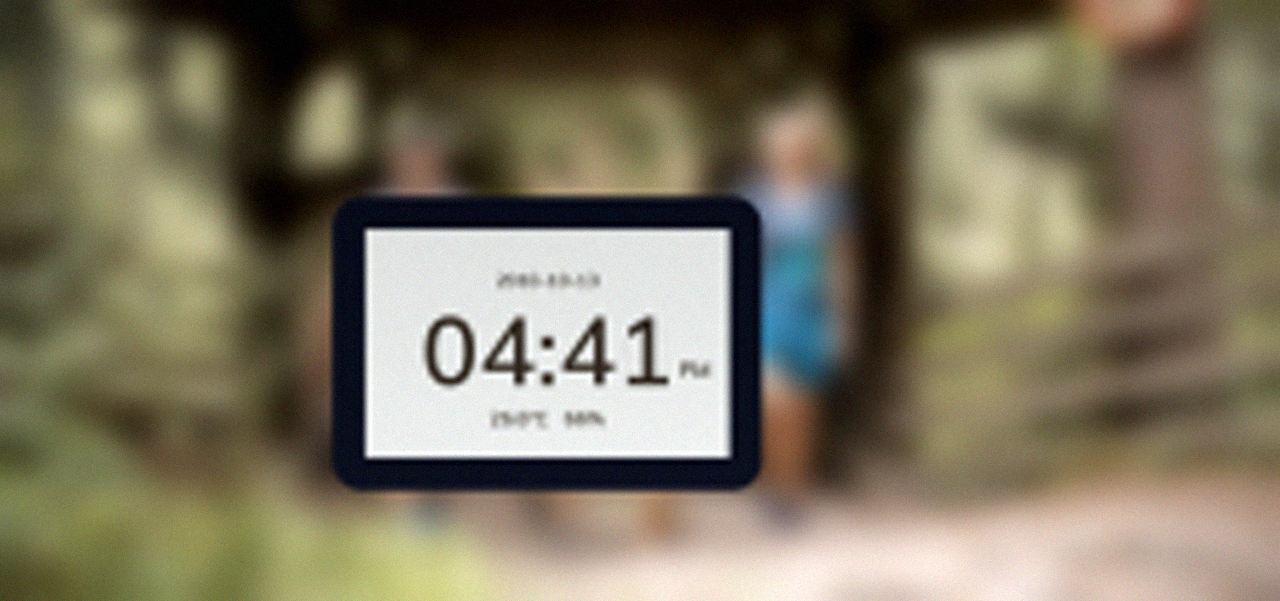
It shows 4h41
